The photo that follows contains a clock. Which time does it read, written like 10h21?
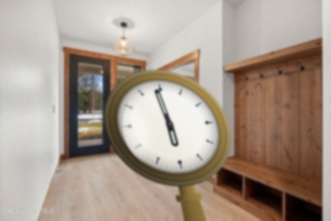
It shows 5h59
